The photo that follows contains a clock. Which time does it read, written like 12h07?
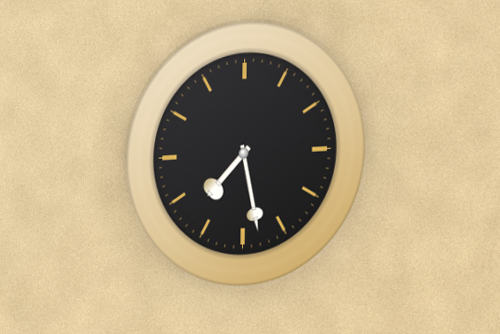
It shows 7h28
